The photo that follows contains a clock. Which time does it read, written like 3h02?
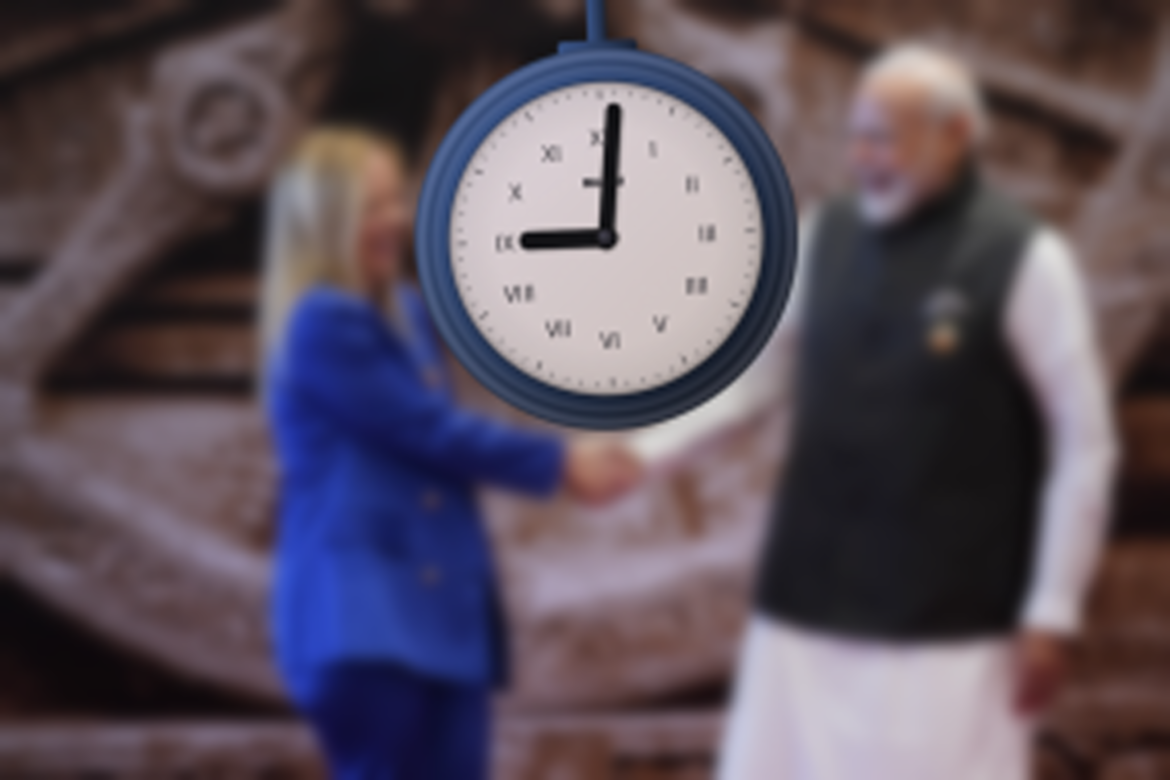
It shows 9h01
